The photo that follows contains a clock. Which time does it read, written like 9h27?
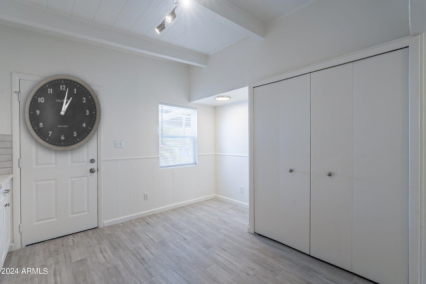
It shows 1h02
